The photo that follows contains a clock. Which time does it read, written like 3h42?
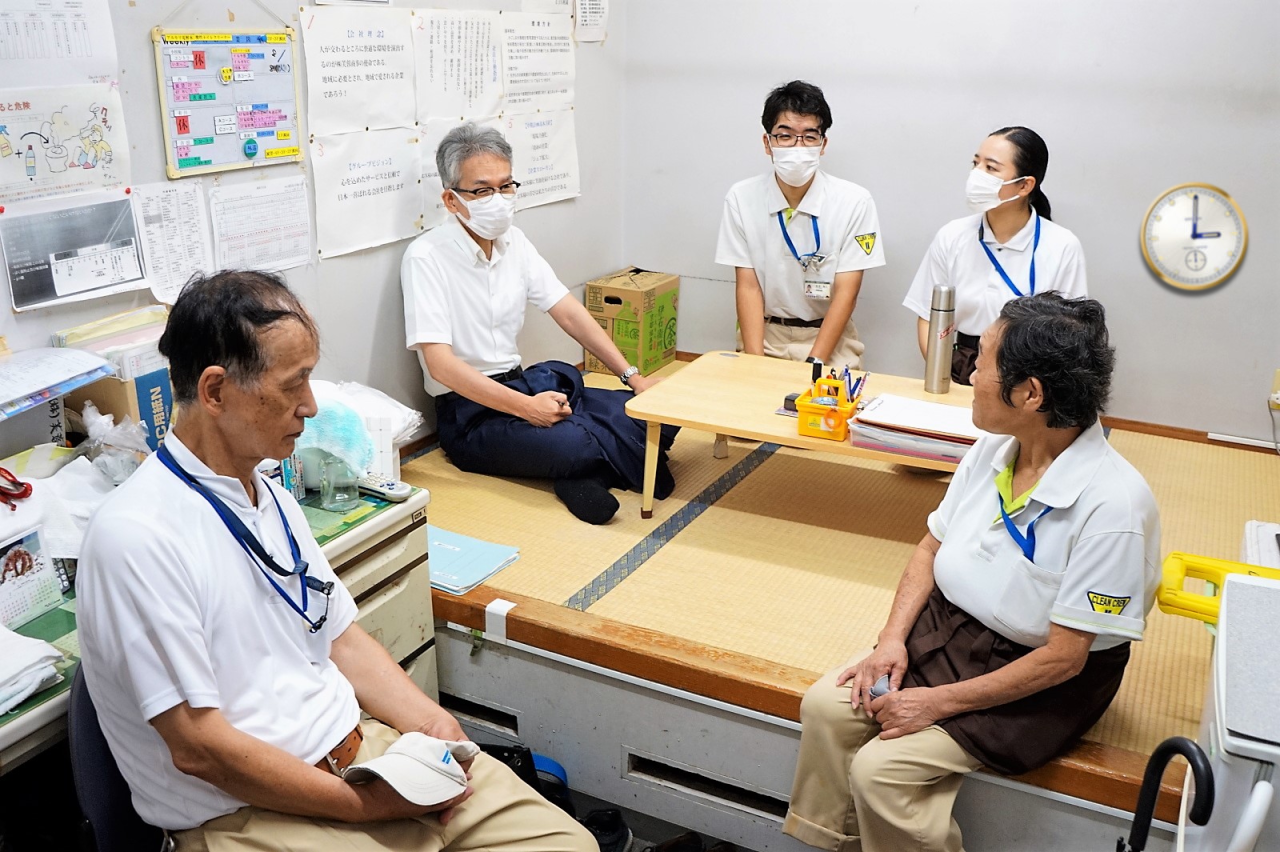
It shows 3h01
